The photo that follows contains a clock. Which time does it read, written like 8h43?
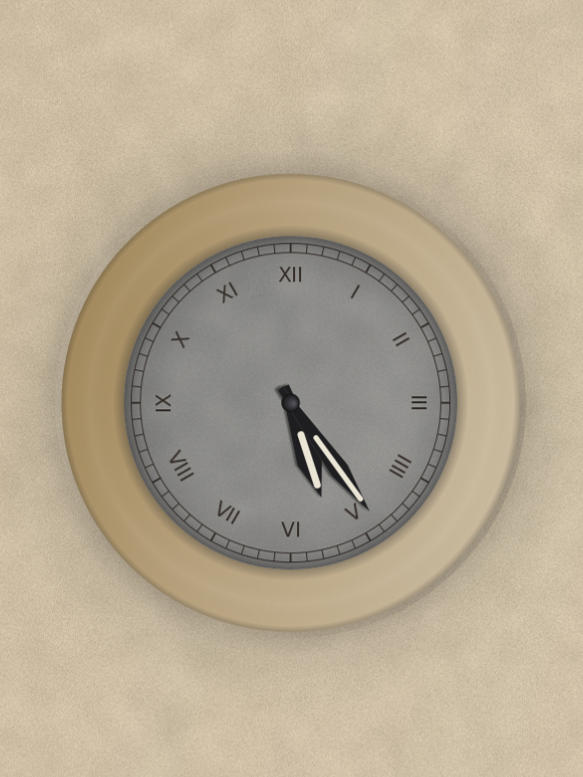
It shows 5h24
